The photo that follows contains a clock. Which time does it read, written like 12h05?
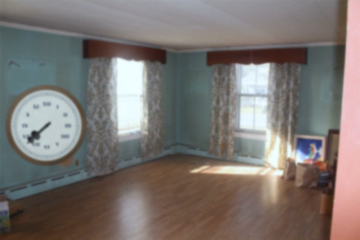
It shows 7h38
